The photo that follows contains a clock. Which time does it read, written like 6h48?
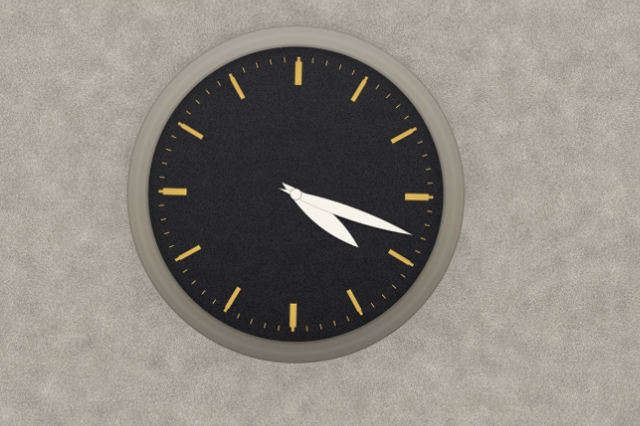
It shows 4h18
